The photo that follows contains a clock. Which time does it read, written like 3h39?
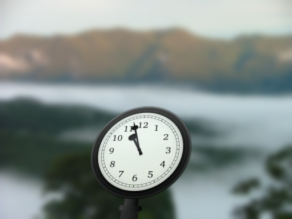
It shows 10h57
